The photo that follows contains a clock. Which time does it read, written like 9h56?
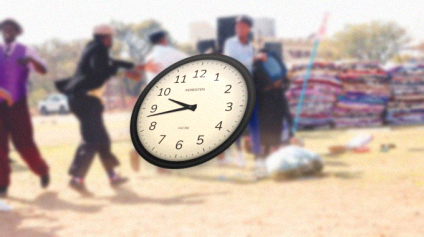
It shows 9h43
